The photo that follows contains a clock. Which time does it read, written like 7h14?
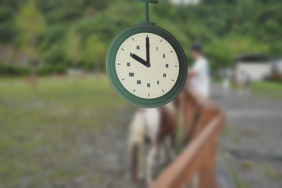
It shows 10h00
